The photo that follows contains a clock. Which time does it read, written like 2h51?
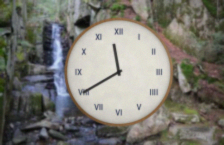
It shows 11h40
